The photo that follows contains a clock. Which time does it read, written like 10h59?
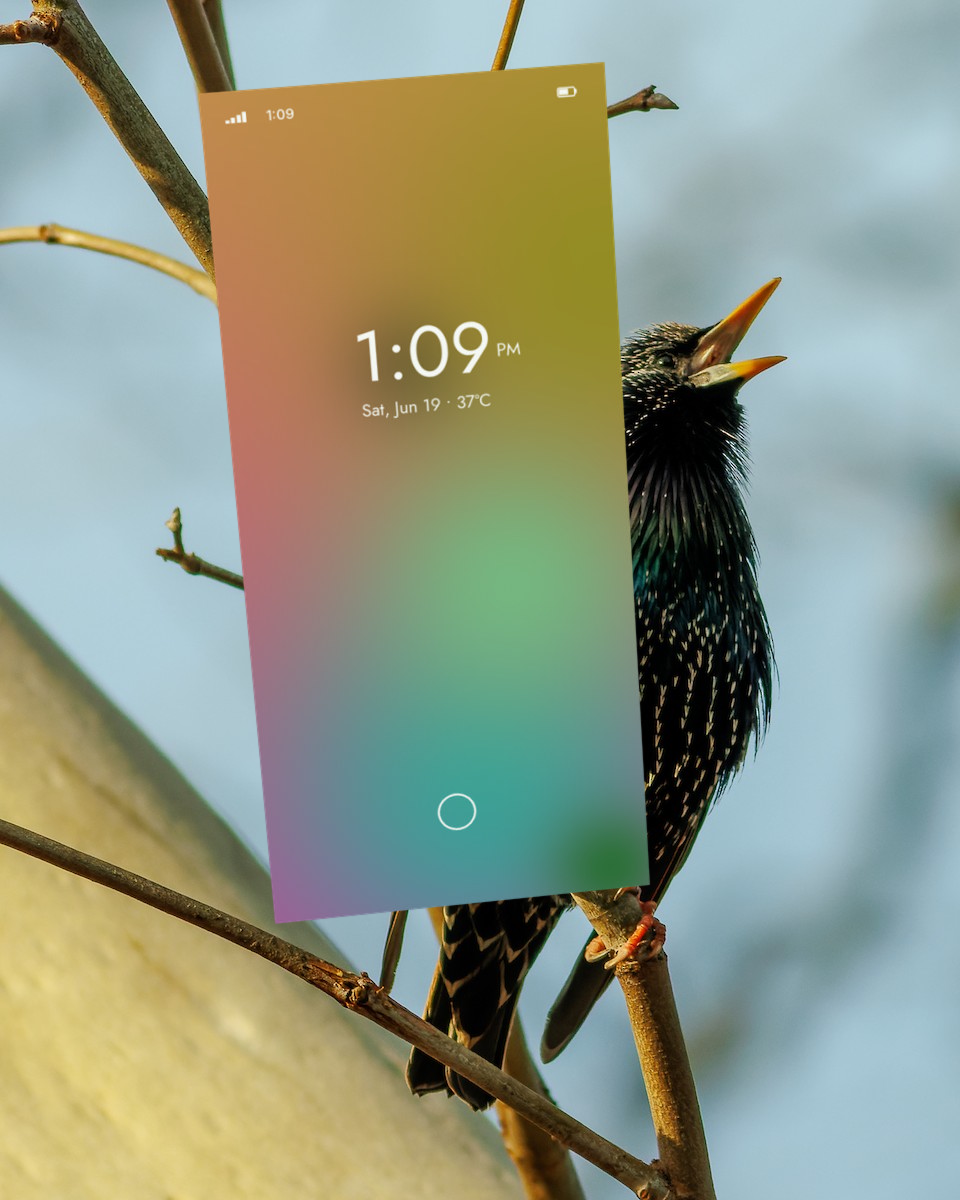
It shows 1h09
